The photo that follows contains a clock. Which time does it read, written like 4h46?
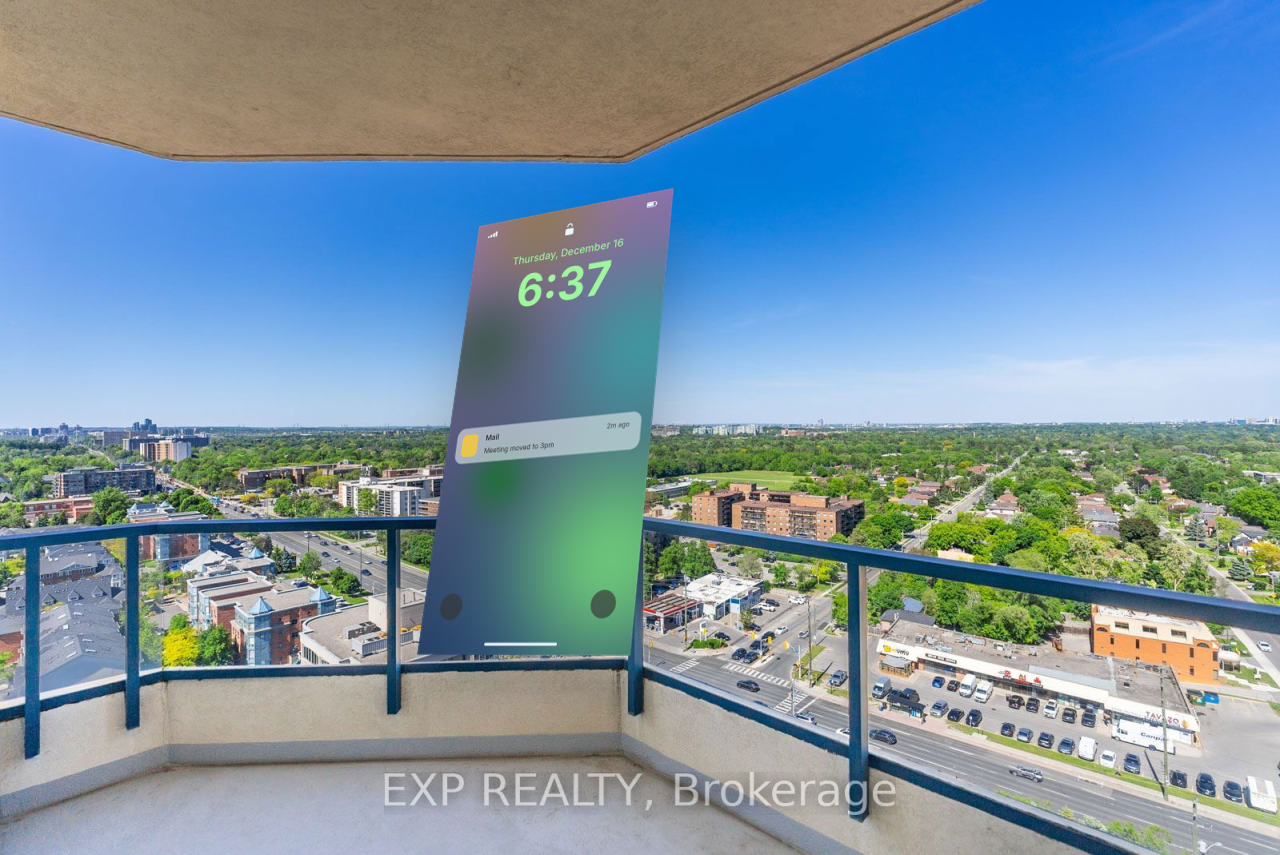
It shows 6h37
